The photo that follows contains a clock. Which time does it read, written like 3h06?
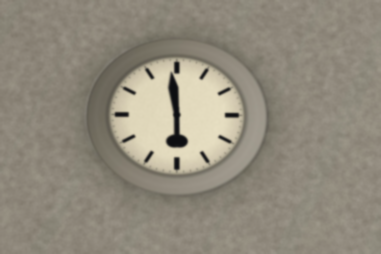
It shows 5h59
